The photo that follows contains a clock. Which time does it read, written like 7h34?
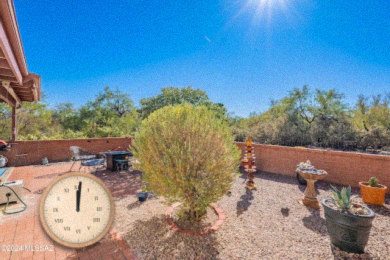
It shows 12h01
